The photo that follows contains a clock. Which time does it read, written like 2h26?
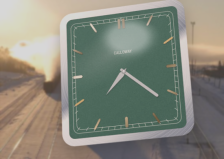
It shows 7h22
